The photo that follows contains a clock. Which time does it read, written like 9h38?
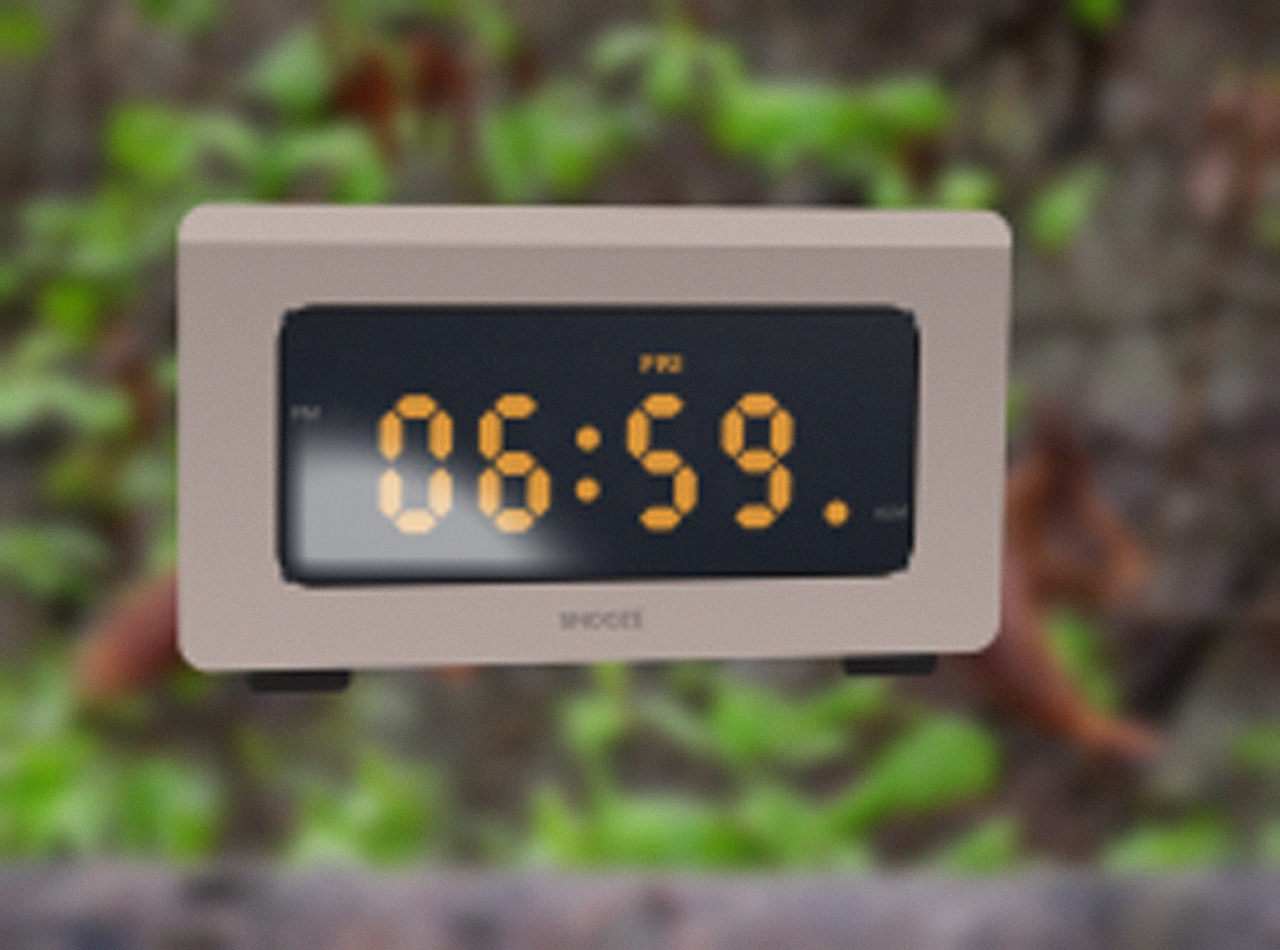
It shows 6h59
